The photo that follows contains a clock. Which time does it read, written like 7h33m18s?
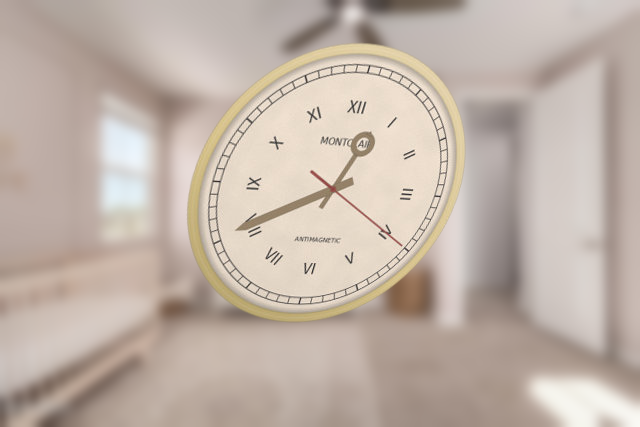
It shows 12h40m20s
